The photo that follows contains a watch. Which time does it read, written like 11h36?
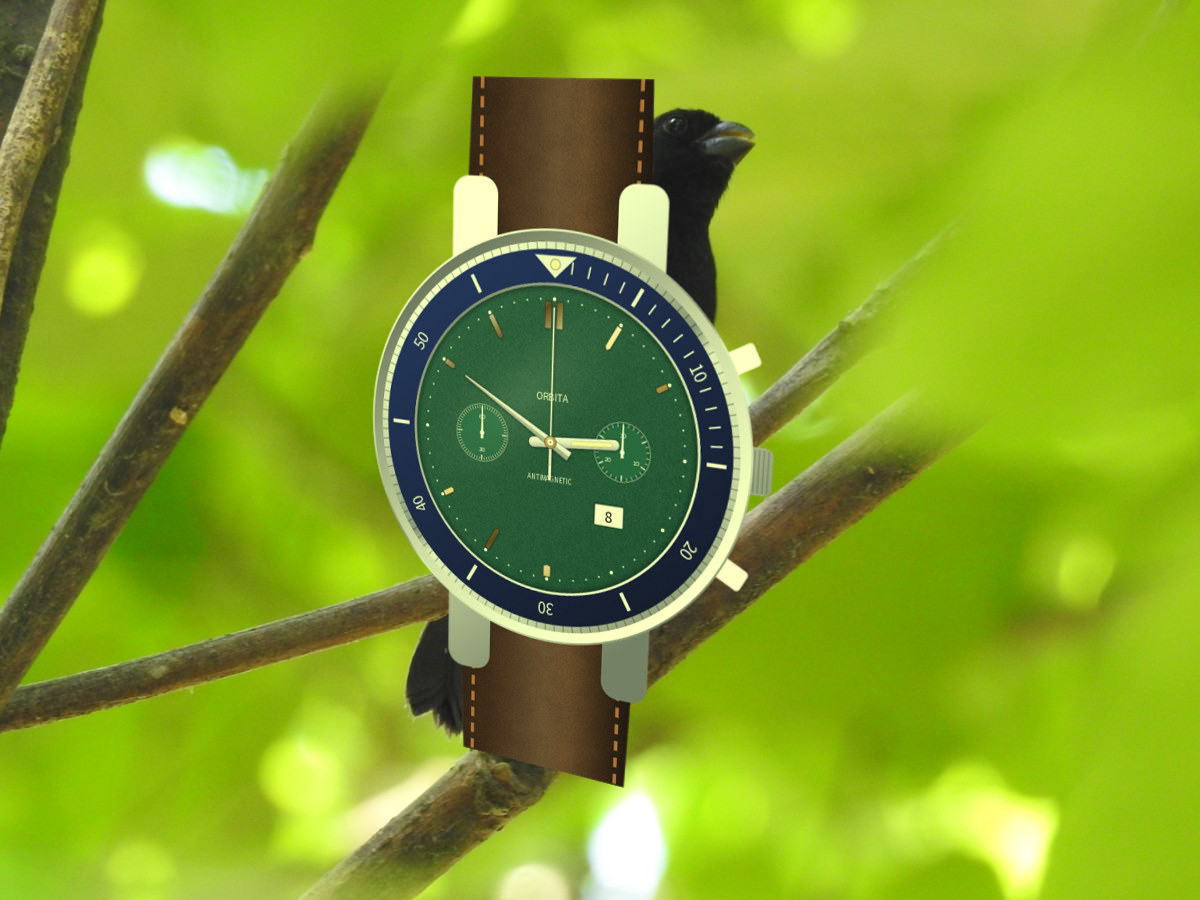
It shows 2h50
